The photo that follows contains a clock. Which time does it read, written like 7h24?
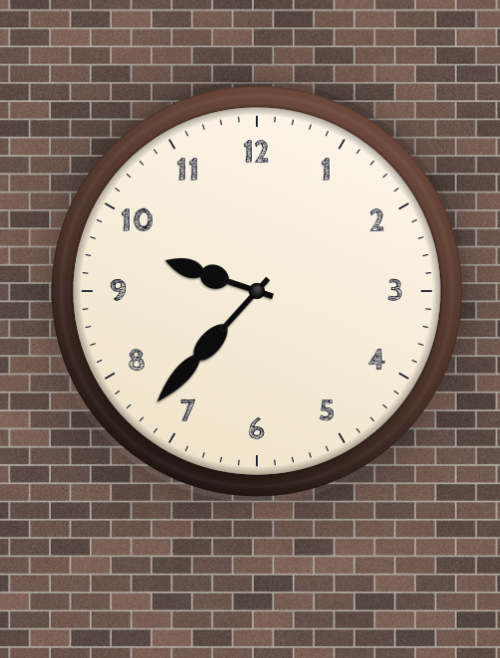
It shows 9h37
